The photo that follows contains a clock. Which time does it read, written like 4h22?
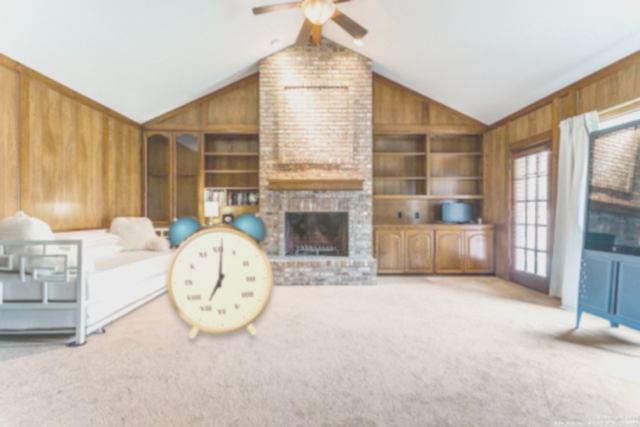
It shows 7h01
